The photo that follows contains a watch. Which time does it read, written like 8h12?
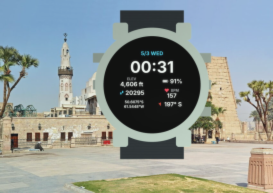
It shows 0h31
